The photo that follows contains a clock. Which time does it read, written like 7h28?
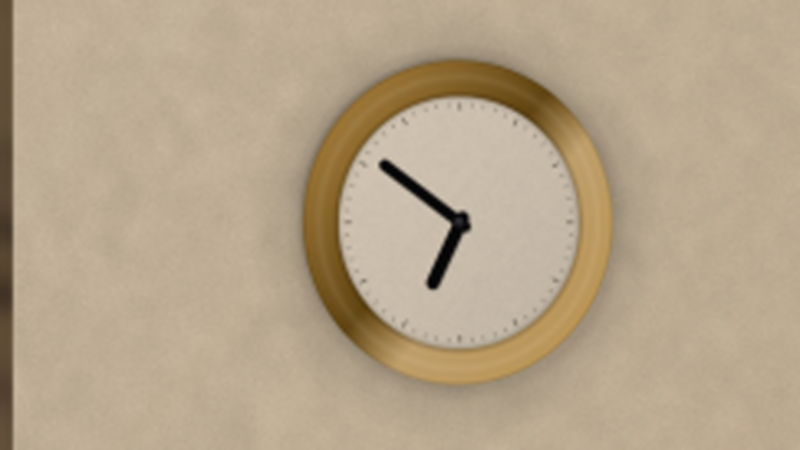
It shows 6h51
